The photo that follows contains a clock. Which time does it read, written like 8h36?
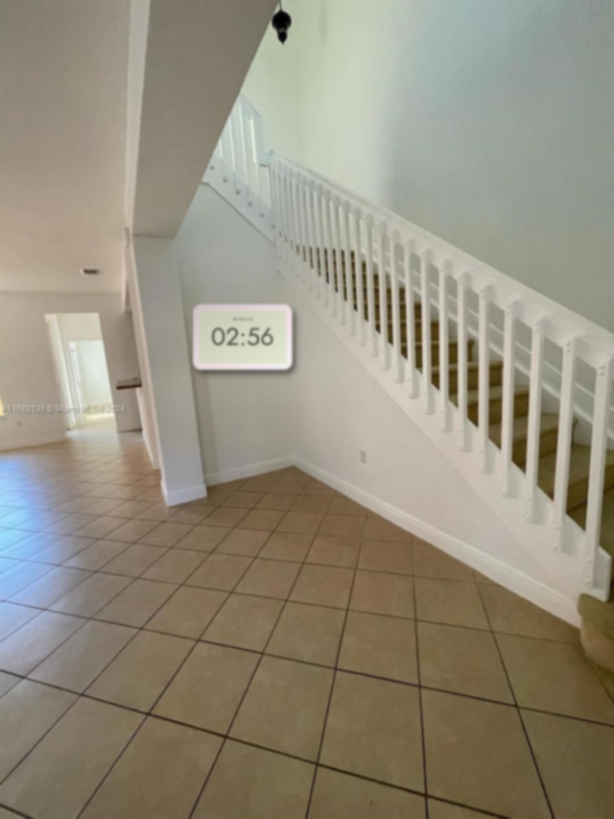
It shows 2h56
